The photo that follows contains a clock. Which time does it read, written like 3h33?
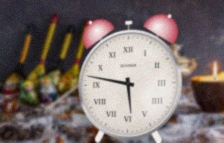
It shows 5h47
